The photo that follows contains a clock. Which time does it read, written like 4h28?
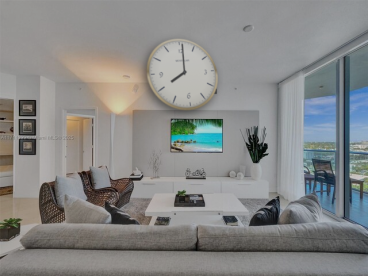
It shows 8h01
